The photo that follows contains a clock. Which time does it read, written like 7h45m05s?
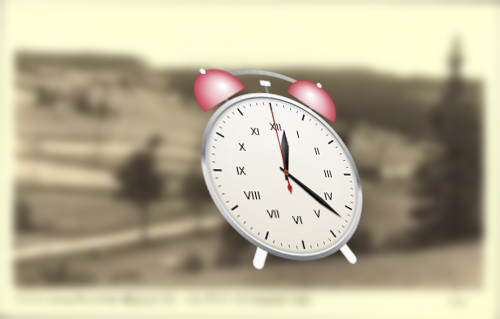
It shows 12h22m00s
